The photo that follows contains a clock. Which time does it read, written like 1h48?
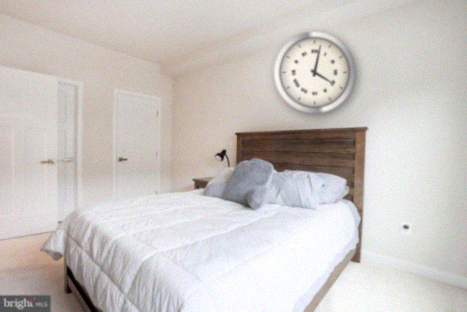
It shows 4h02
